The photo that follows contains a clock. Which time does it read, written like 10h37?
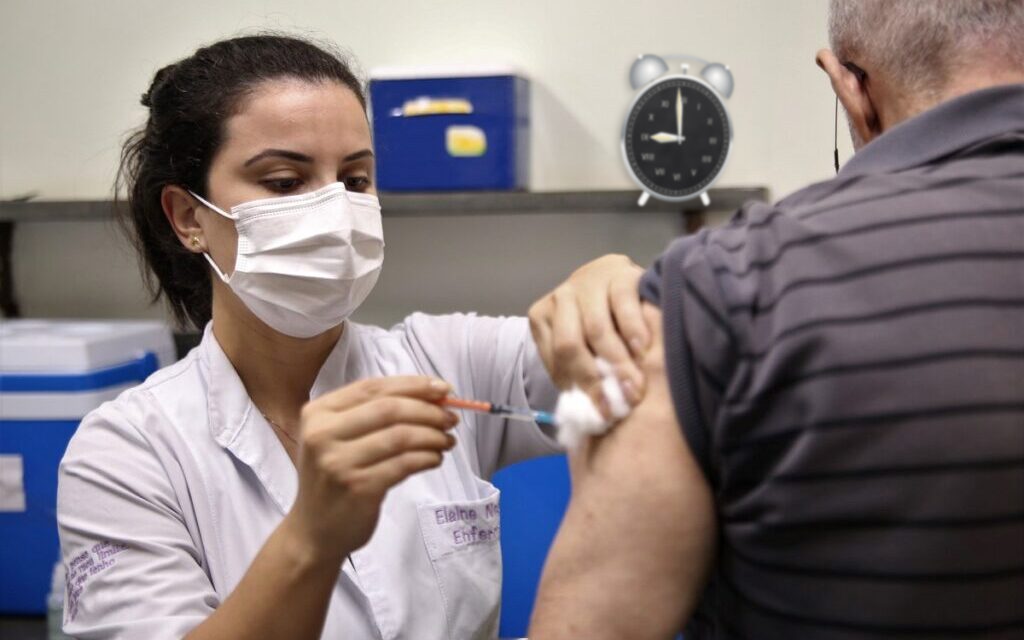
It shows 8h59
